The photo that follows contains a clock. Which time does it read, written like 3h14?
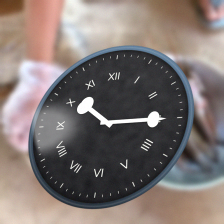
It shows 10h15
